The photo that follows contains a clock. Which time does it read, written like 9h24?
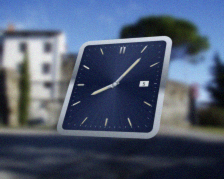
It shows 8h06
